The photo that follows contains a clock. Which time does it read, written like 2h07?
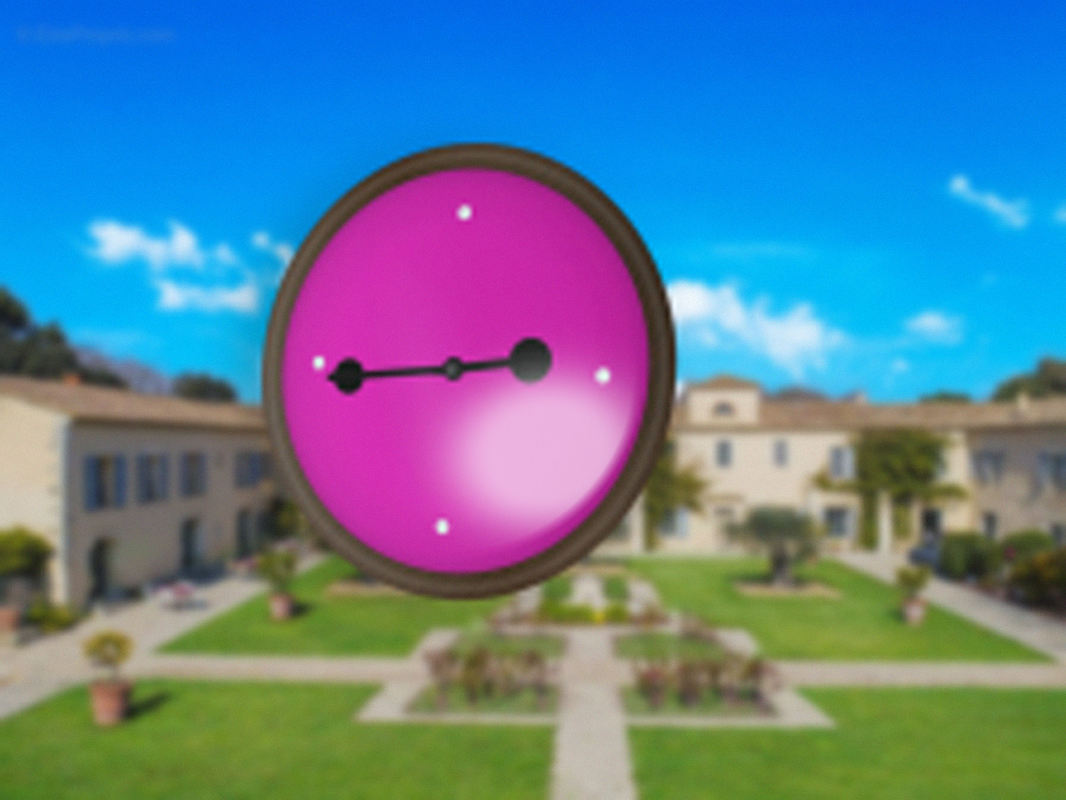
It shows 2h44
